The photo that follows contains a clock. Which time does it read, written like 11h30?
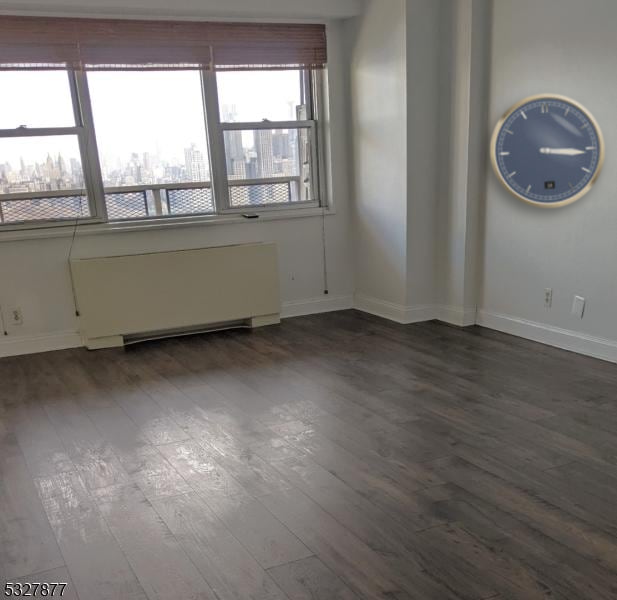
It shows 3h16
